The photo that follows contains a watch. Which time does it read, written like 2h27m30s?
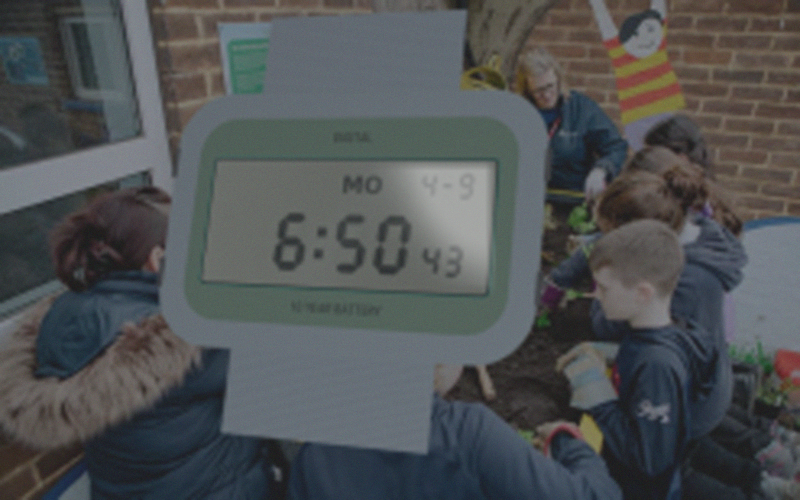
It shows 6h50m43s
